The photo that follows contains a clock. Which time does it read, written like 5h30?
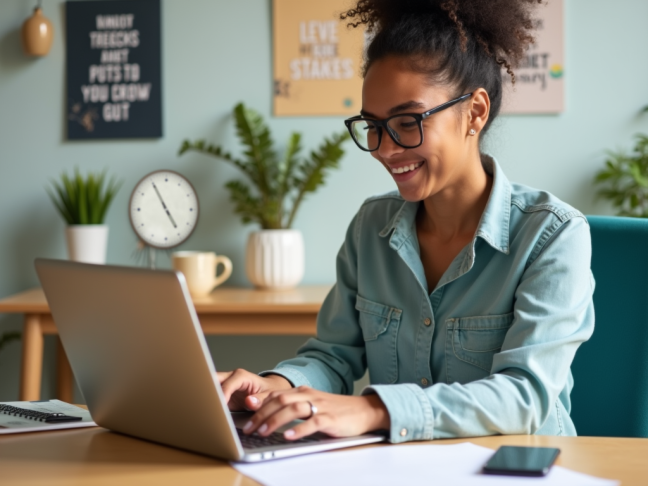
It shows 4h55
